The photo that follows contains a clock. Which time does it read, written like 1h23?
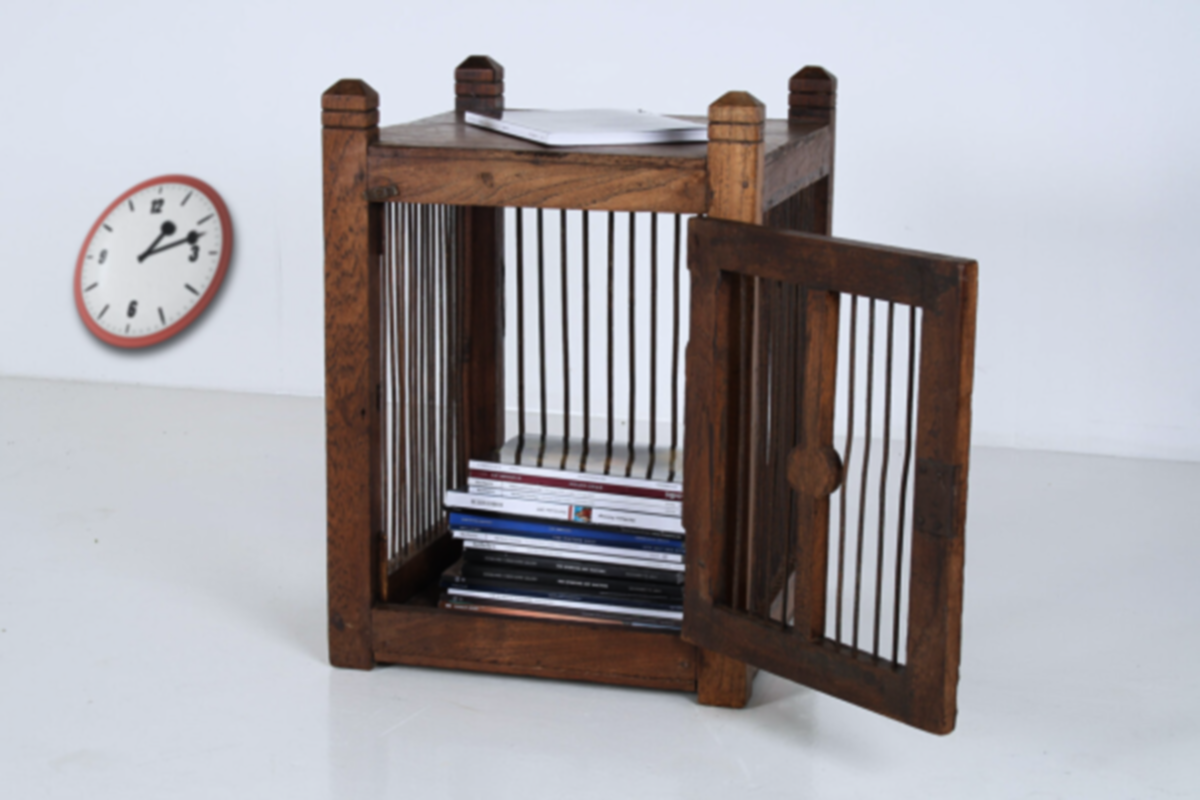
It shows 1h12
